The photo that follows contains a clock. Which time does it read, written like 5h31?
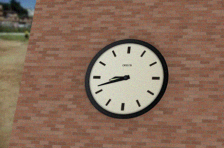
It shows 8h42
